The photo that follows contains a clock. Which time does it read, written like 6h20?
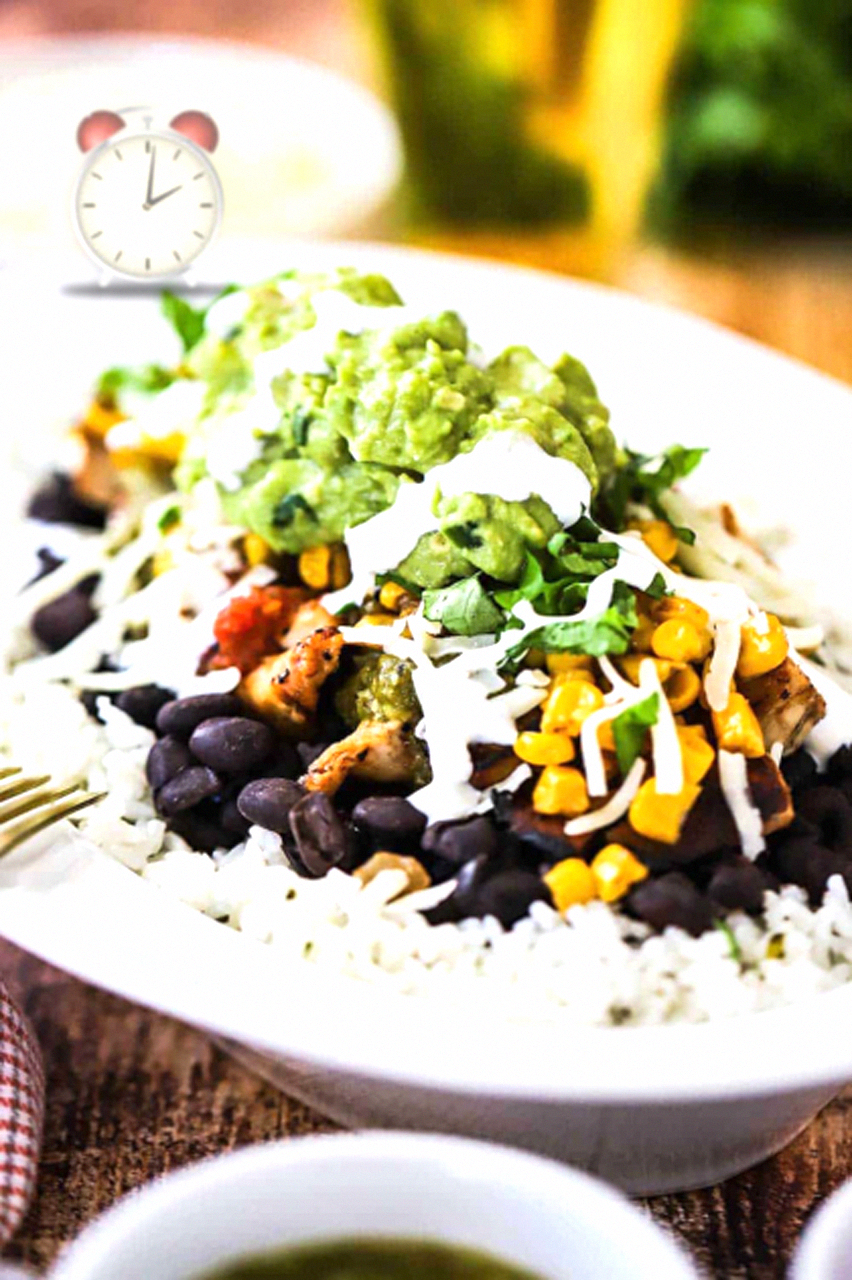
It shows 2h01
